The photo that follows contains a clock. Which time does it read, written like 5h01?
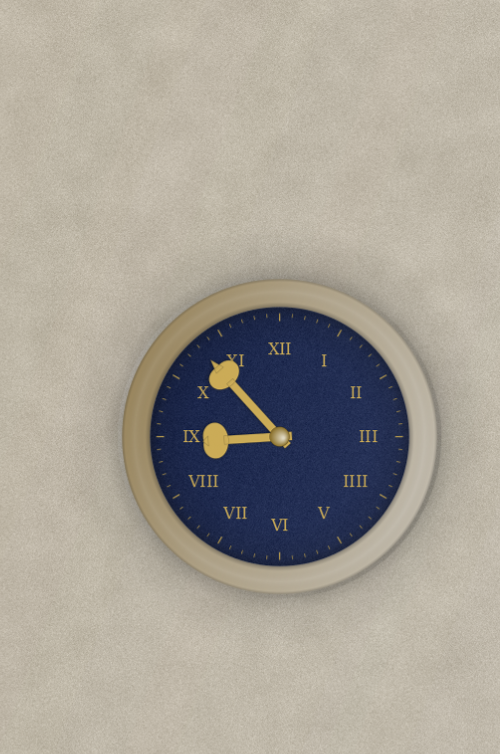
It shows 8h53
